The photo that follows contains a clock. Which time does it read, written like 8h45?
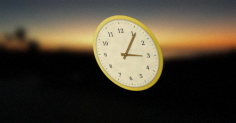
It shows 3h06
